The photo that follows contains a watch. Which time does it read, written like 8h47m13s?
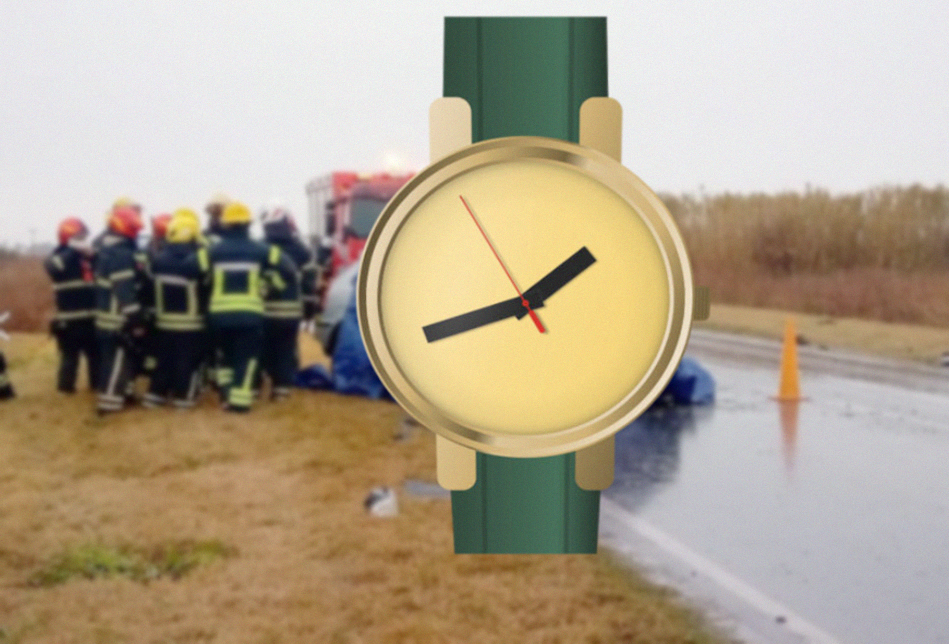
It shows 1h41m55s
